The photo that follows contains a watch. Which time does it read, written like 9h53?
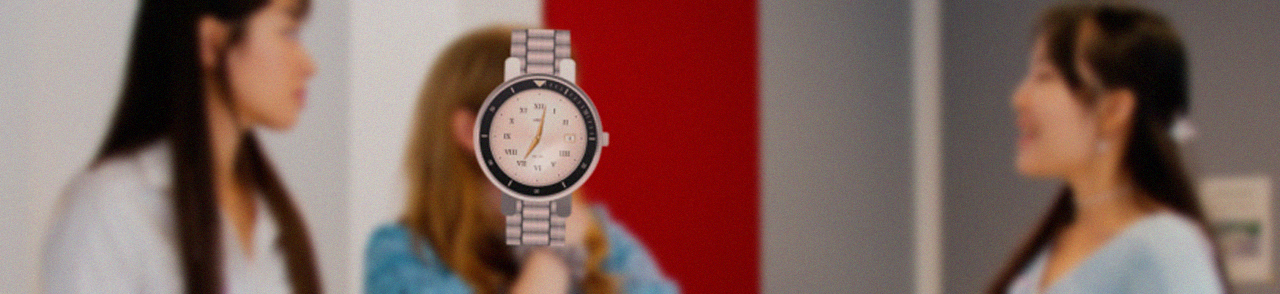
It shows 7h02
